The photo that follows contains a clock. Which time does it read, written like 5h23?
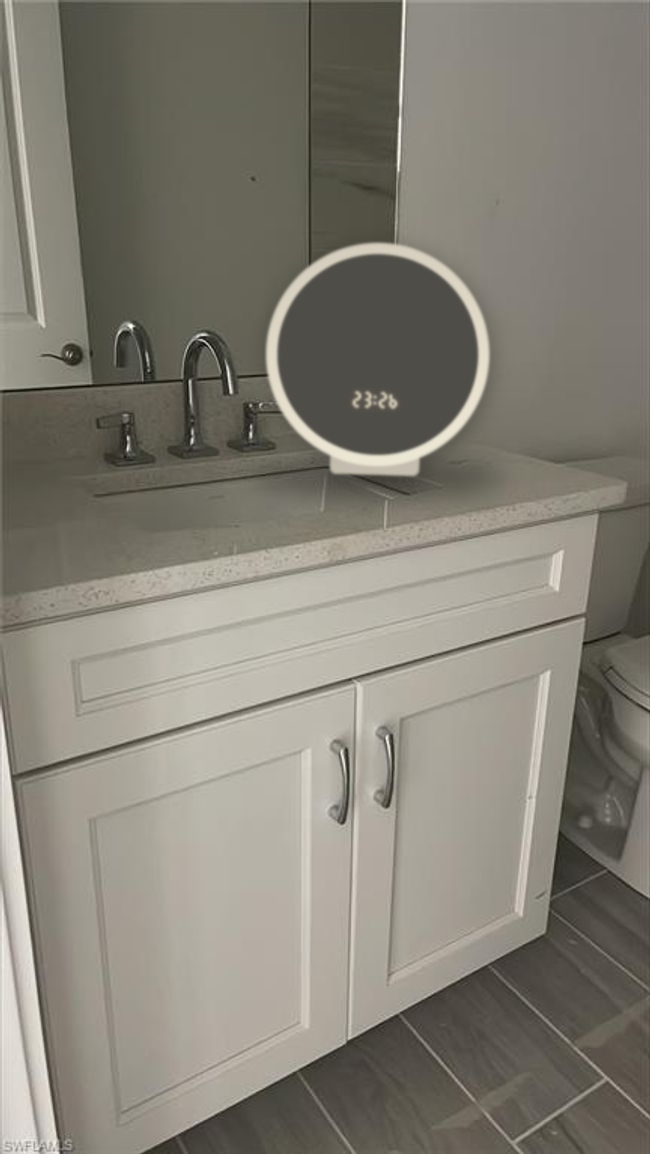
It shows 23h26
